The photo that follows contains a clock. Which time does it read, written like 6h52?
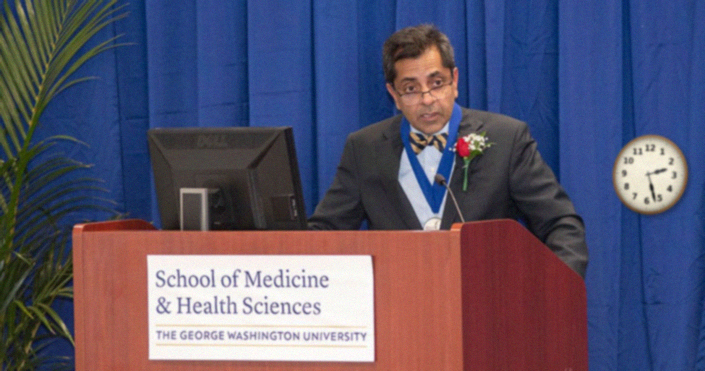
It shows 2h27
